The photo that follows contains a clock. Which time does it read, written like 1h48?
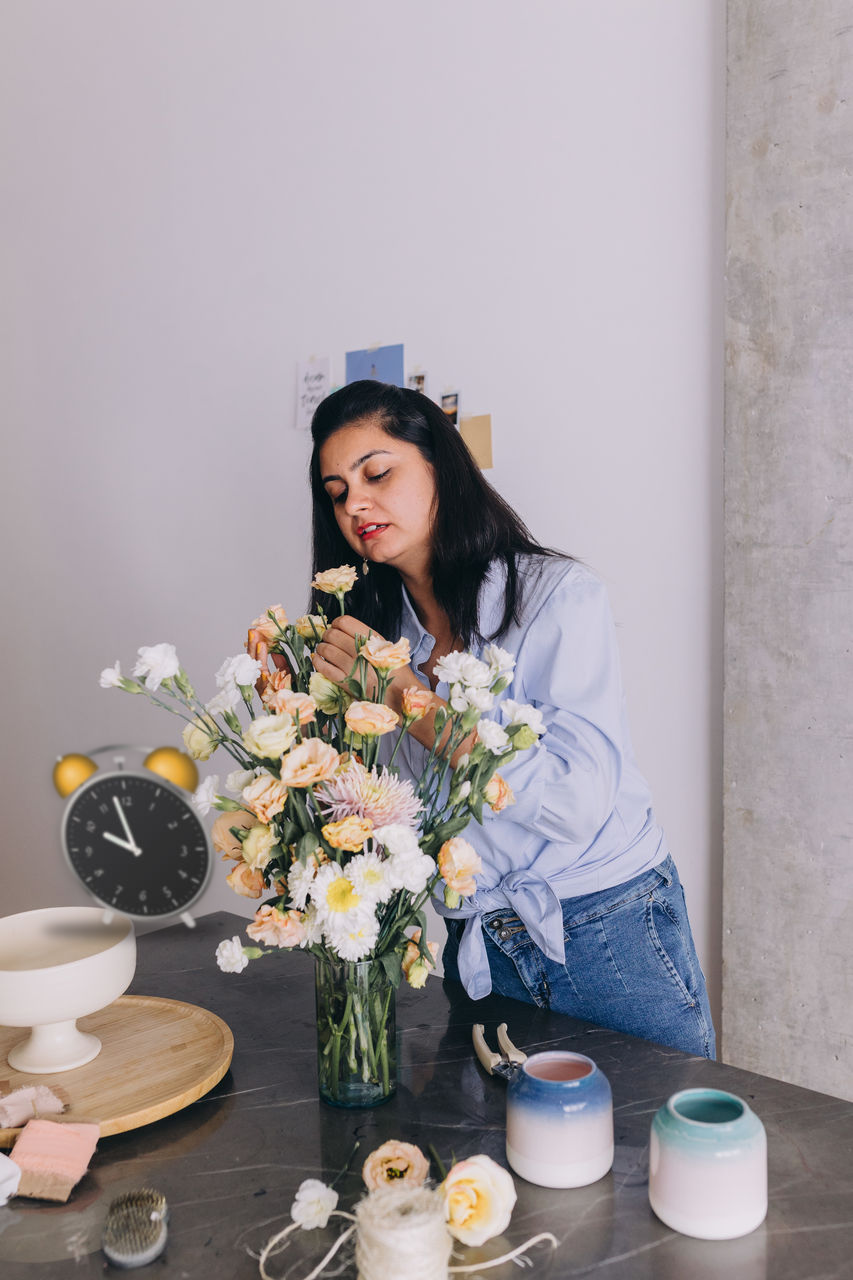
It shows 9h58
